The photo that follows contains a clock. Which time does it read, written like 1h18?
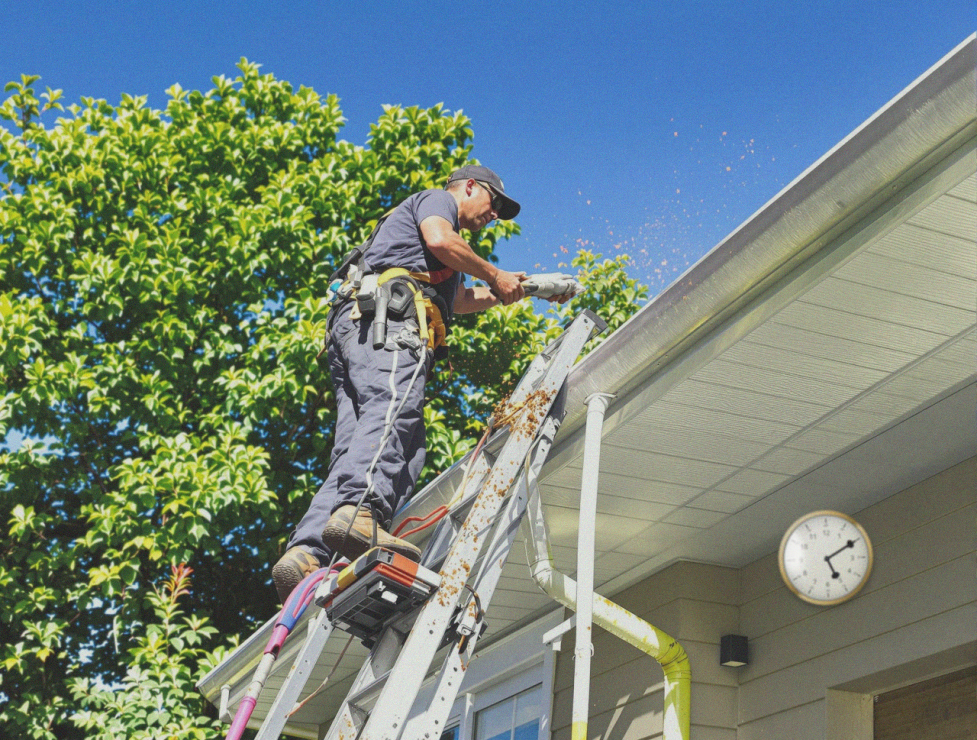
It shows 5h10
